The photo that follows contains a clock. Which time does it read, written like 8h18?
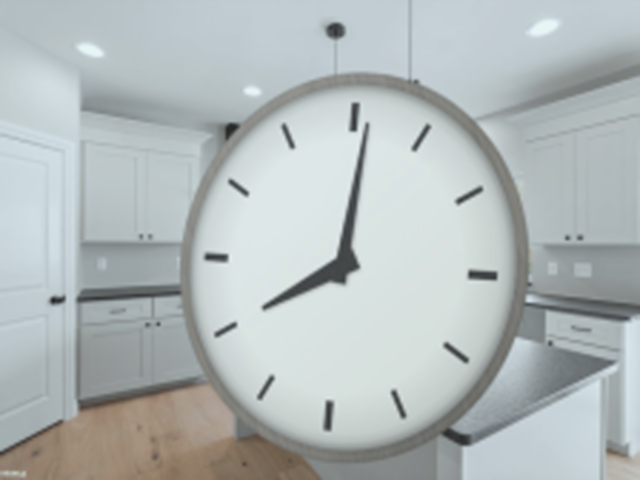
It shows 8h01
